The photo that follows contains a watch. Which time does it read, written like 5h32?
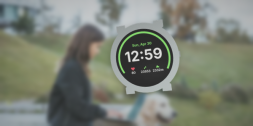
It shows 12h59
